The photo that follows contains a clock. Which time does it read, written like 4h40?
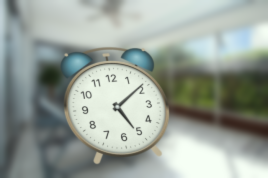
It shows 5h09
